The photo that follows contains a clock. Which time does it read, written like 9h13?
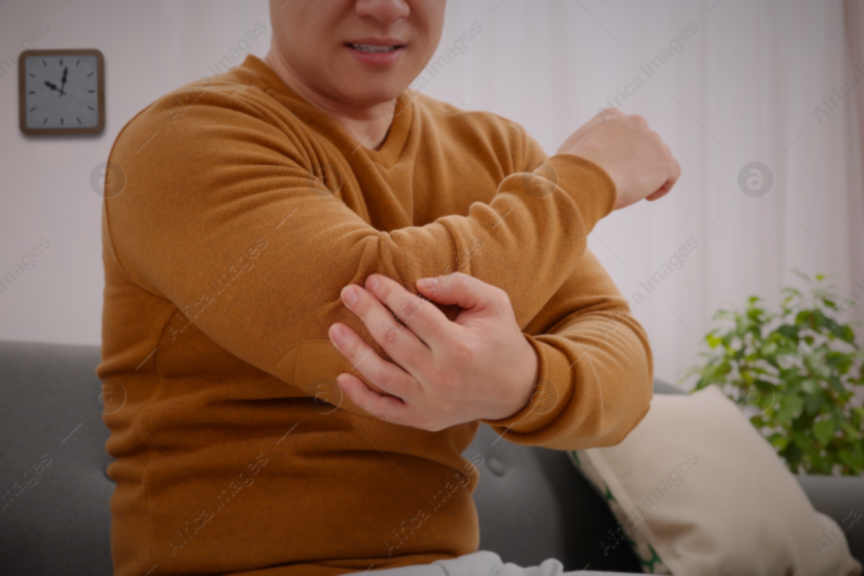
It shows 10h02
